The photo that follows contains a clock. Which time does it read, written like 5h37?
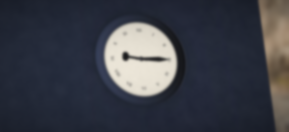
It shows 9h15
